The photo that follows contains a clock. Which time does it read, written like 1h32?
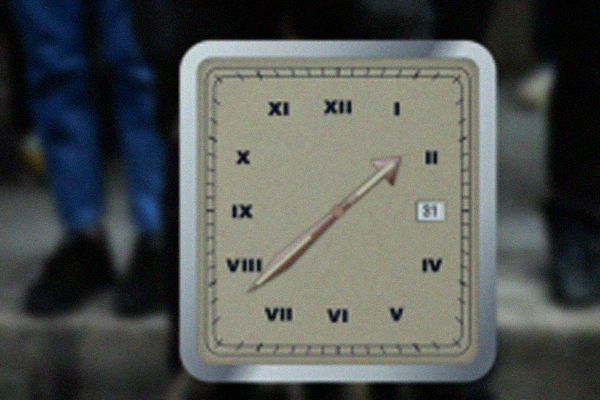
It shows 1h38
